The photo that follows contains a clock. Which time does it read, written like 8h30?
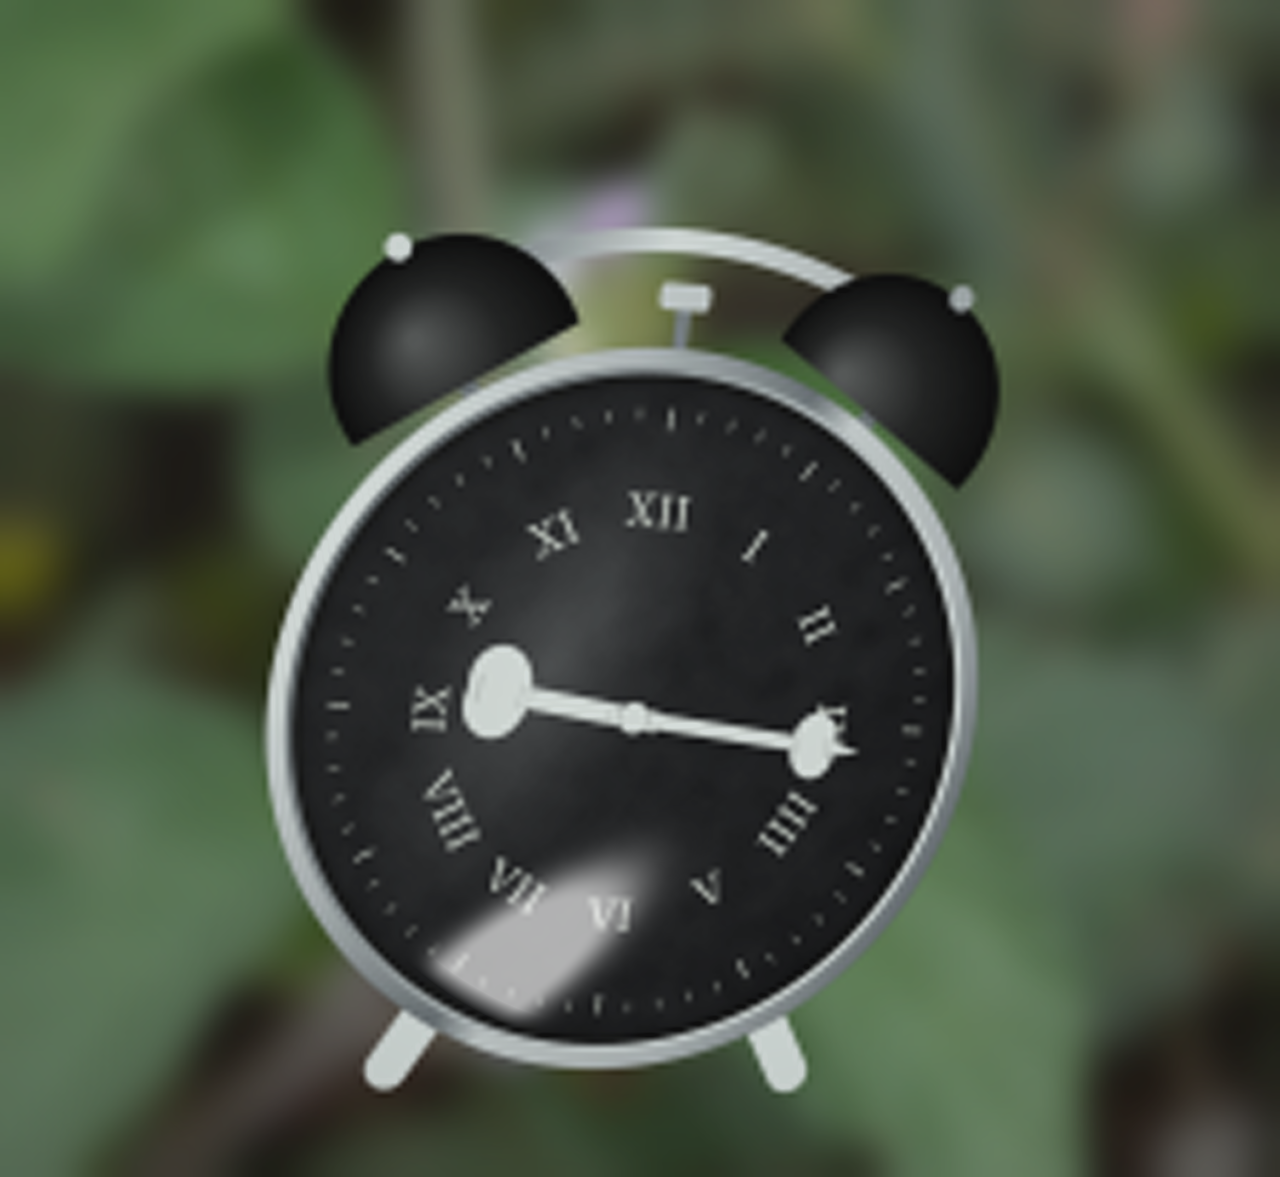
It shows 9h16
